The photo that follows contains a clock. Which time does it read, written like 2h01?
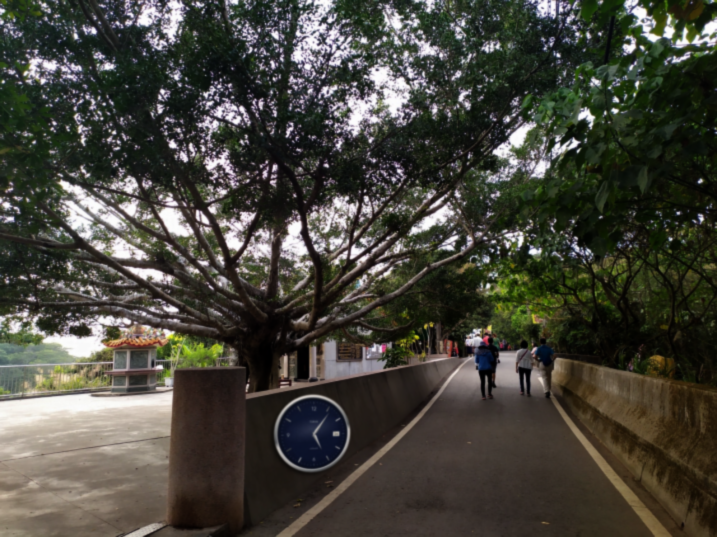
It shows 5h06
